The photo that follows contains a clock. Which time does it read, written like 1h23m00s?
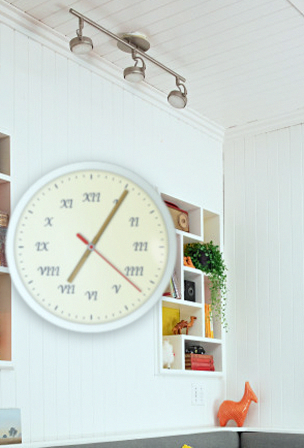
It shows 7h05m22s
